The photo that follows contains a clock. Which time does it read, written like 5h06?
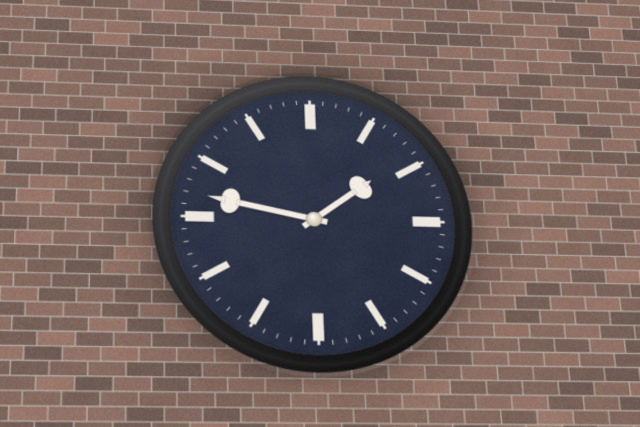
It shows 1h47
